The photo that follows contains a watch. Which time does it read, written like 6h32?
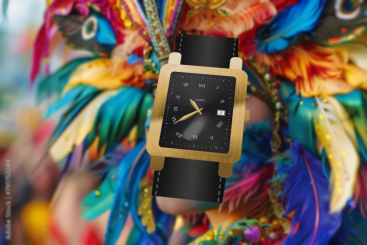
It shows 10h39
